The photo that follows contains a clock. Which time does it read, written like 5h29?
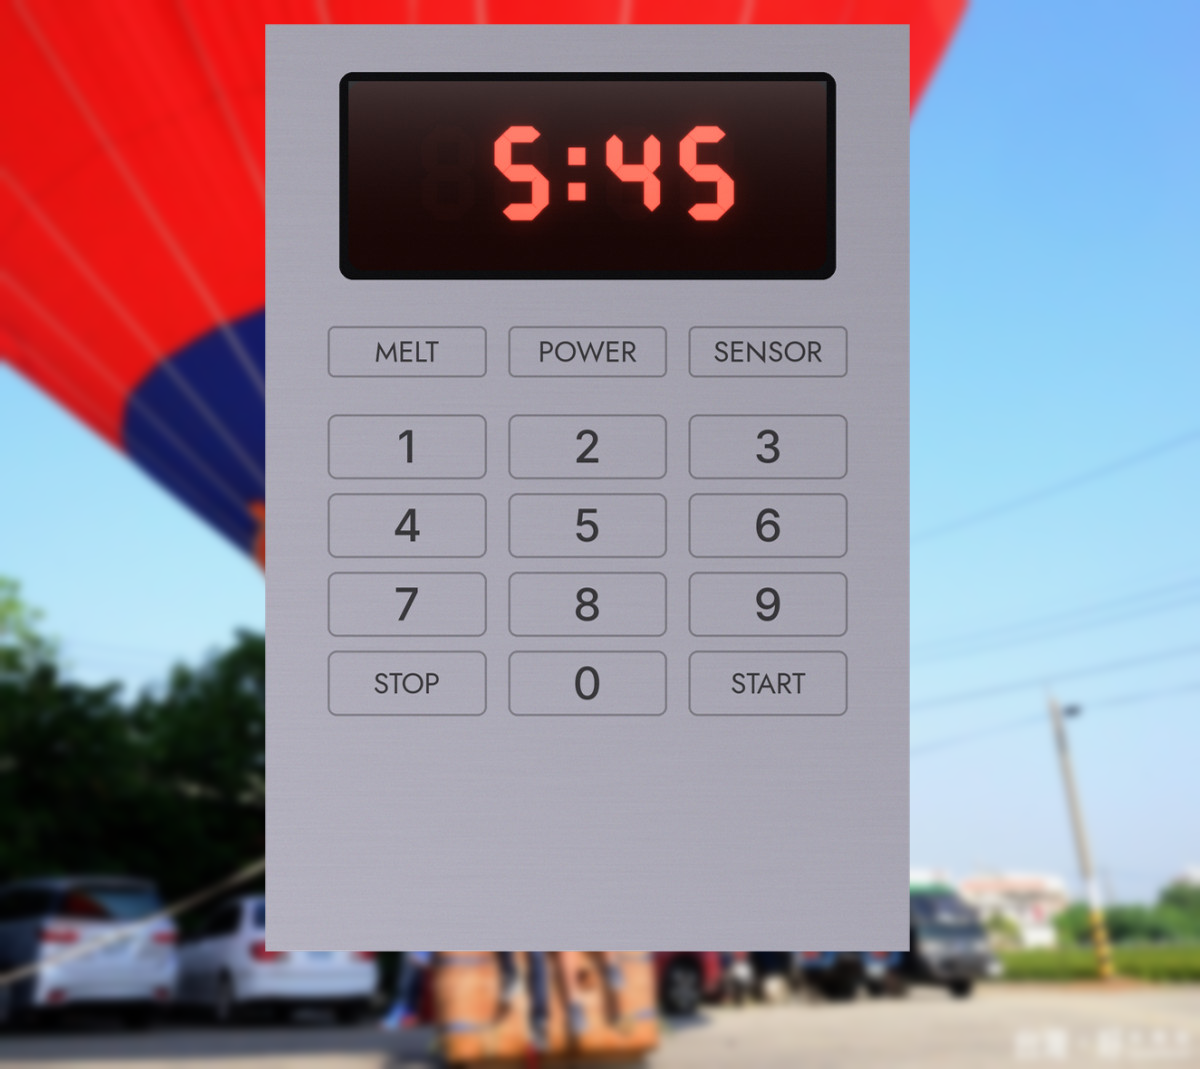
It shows 5h45
